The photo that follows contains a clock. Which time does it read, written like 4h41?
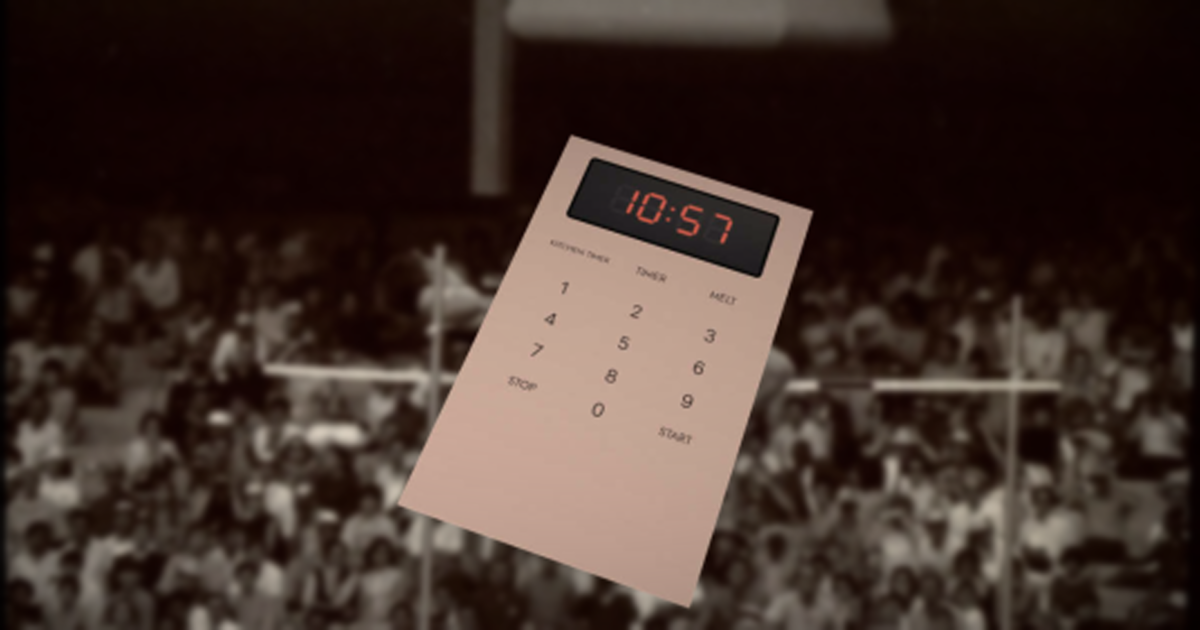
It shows 10h57
